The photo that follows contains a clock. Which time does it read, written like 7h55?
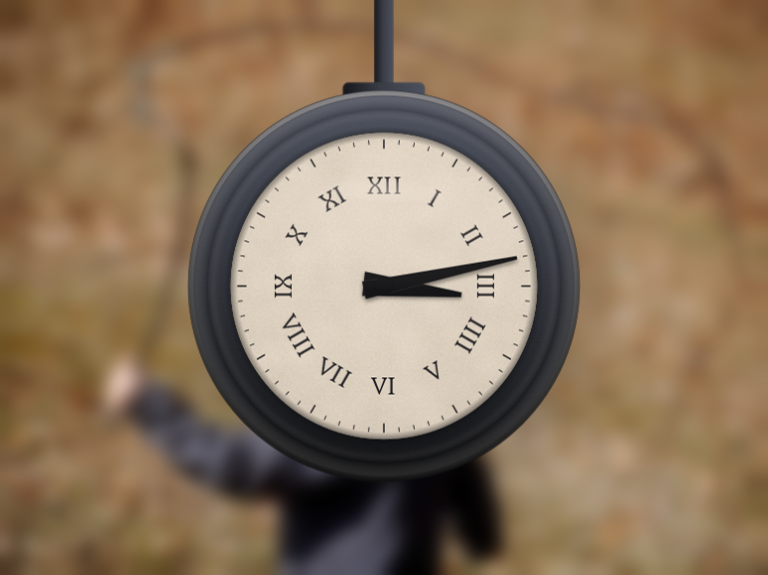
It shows 3h13
